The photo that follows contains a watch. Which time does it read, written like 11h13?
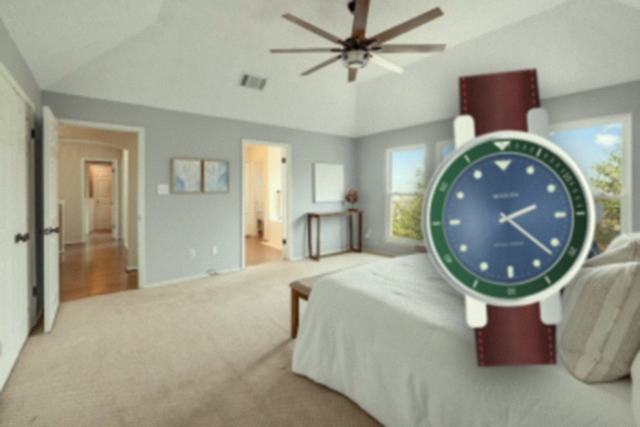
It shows 2h22
